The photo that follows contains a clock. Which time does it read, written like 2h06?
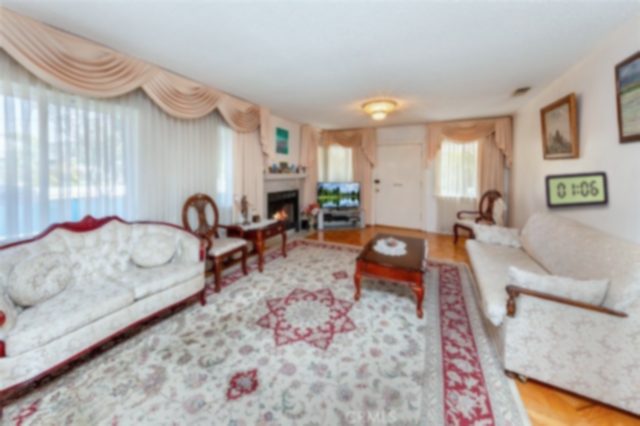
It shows 1h06
